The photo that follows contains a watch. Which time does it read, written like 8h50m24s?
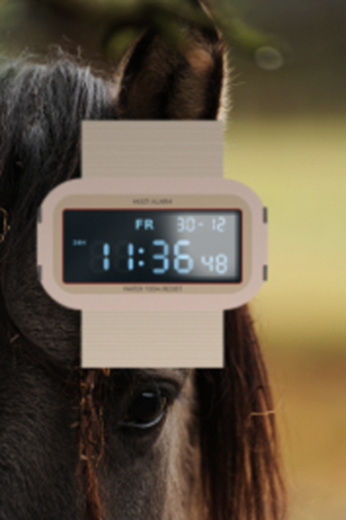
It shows 11h36m48s
